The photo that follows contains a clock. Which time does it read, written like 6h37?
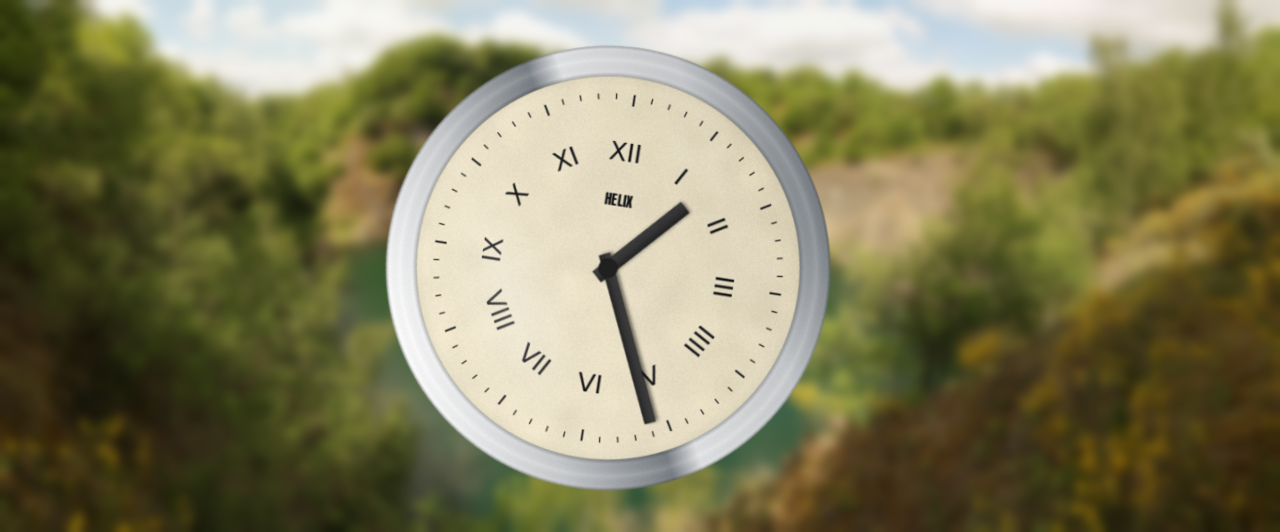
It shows 1h26
